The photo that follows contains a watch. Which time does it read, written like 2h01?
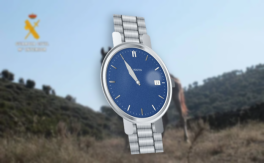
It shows 10h55
